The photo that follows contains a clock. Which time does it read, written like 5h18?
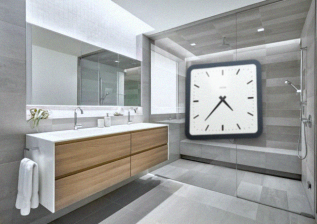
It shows 4h37
